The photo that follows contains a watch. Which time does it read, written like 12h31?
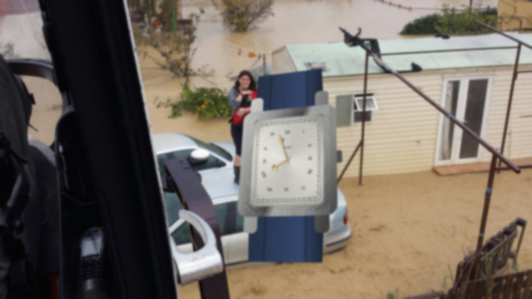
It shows 7h57
